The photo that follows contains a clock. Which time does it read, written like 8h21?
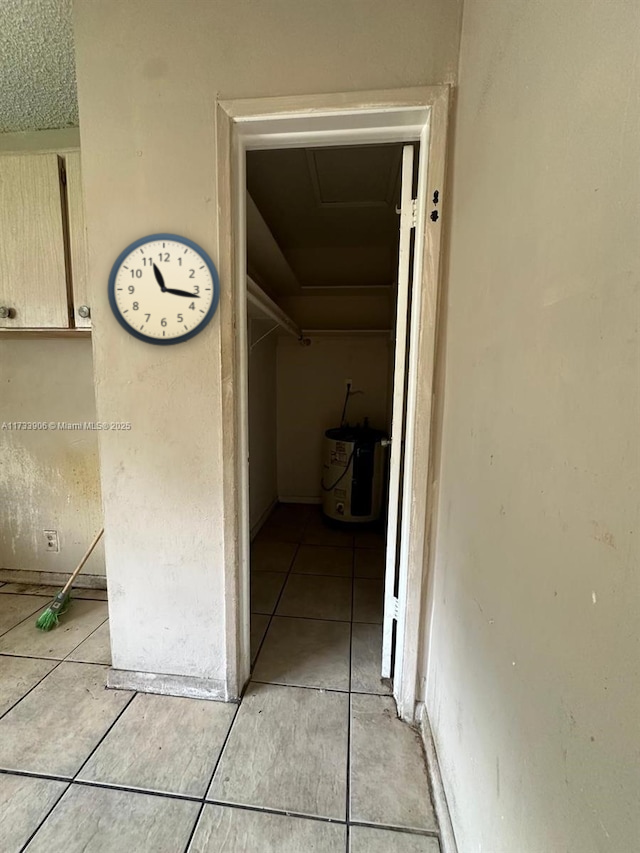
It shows 11h17
